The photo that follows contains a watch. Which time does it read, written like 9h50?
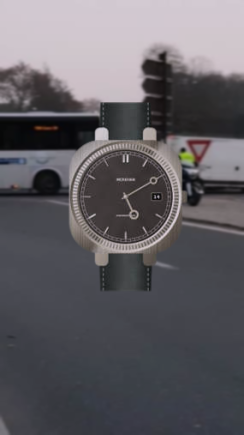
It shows 5h10
